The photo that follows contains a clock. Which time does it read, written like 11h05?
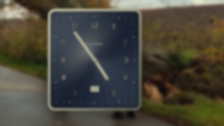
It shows 4h54
